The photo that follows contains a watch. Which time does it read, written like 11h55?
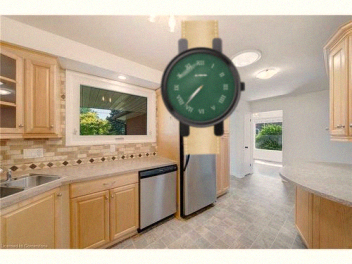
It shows 7h37
